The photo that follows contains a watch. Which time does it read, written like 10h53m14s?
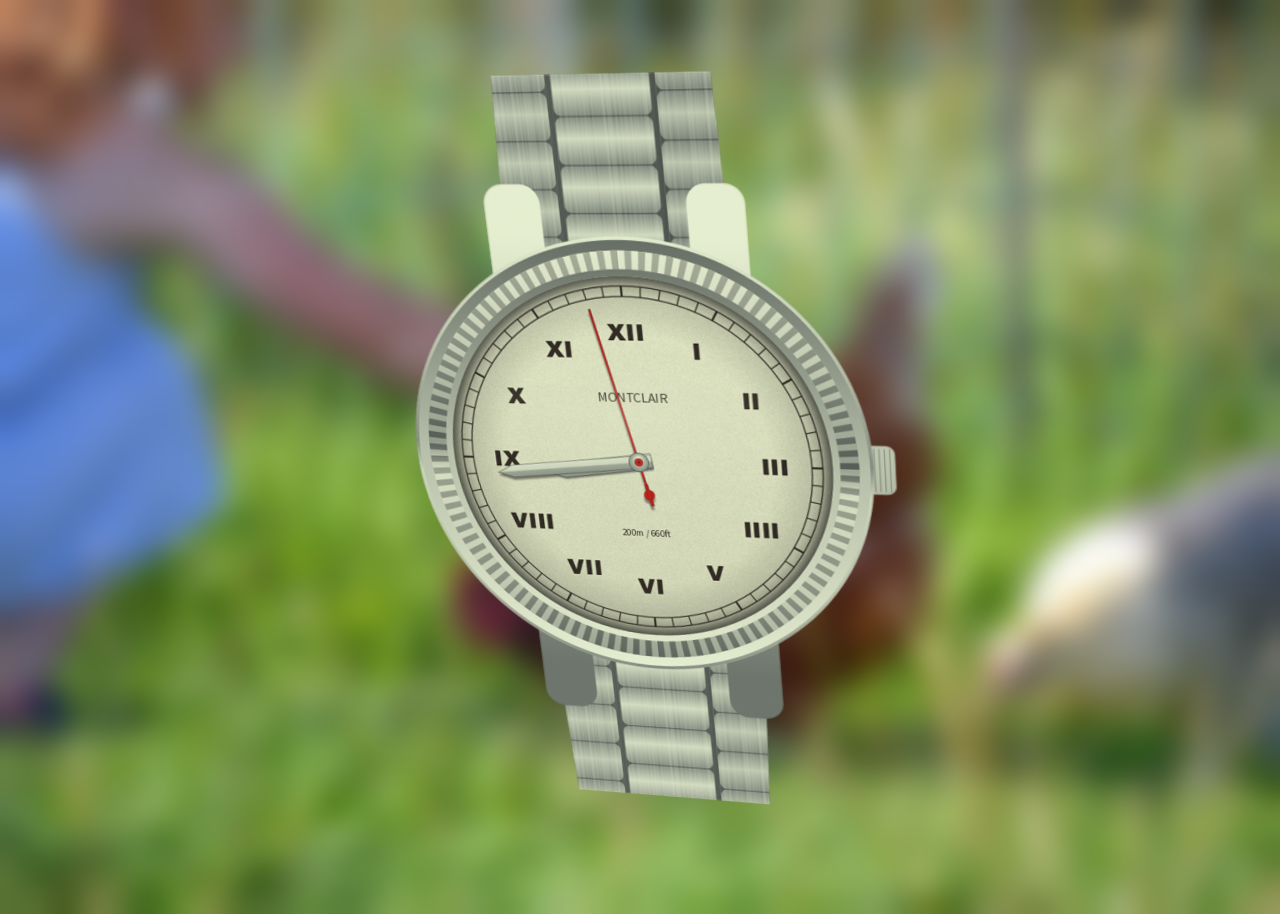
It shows 8h43m58s
